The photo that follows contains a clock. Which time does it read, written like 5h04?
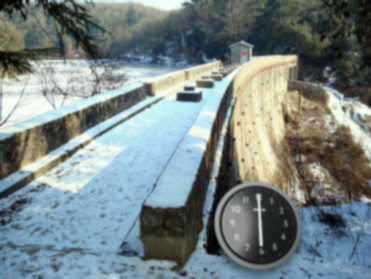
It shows 6h00
